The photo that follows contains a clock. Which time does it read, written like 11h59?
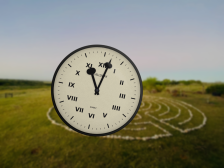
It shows 11h02
